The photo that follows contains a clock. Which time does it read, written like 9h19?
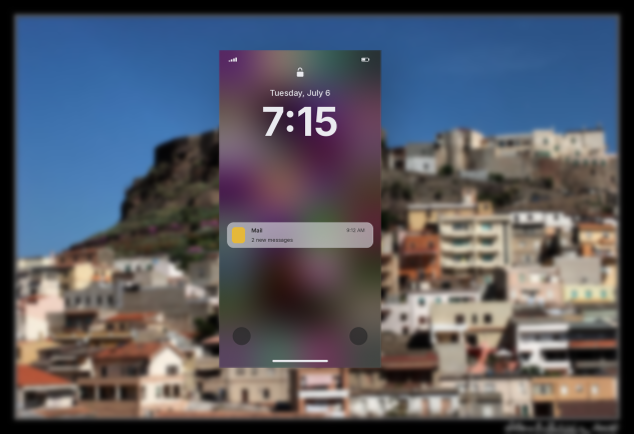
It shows 7h15
